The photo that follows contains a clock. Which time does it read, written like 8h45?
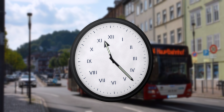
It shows 11h23
